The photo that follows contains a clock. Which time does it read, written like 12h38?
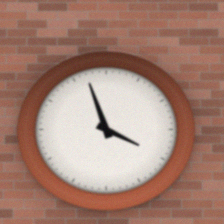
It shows 3h57
